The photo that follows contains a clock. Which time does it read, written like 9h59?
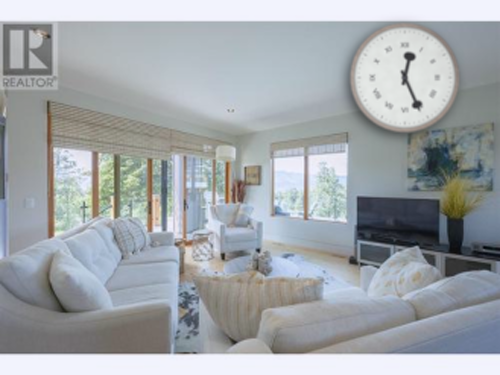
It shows 12h26
